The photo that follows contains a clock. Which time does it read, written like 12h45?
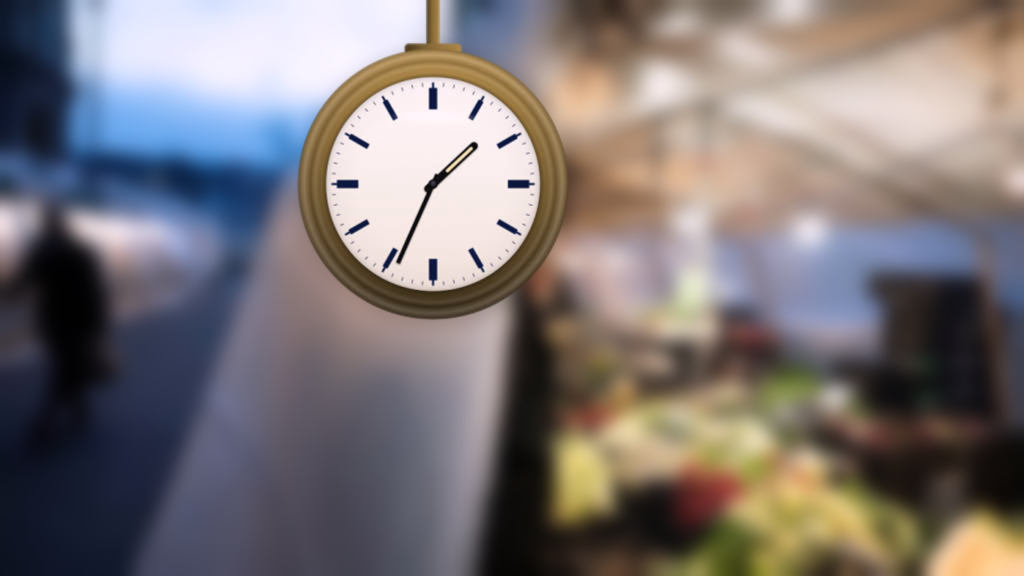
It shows 1h34
